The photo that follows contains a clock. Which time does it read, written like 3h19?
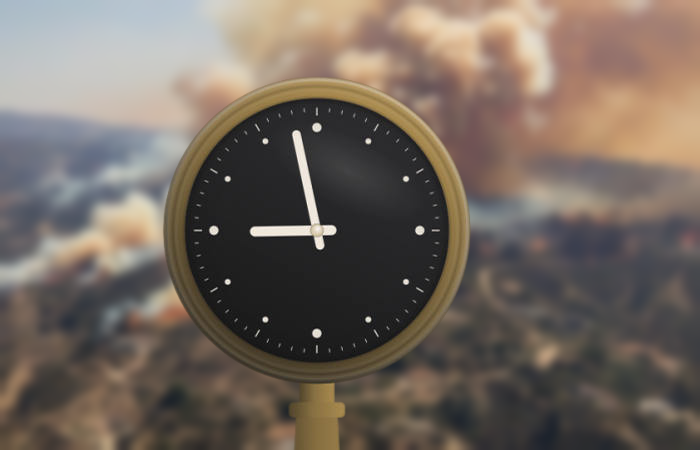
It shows 8h58
